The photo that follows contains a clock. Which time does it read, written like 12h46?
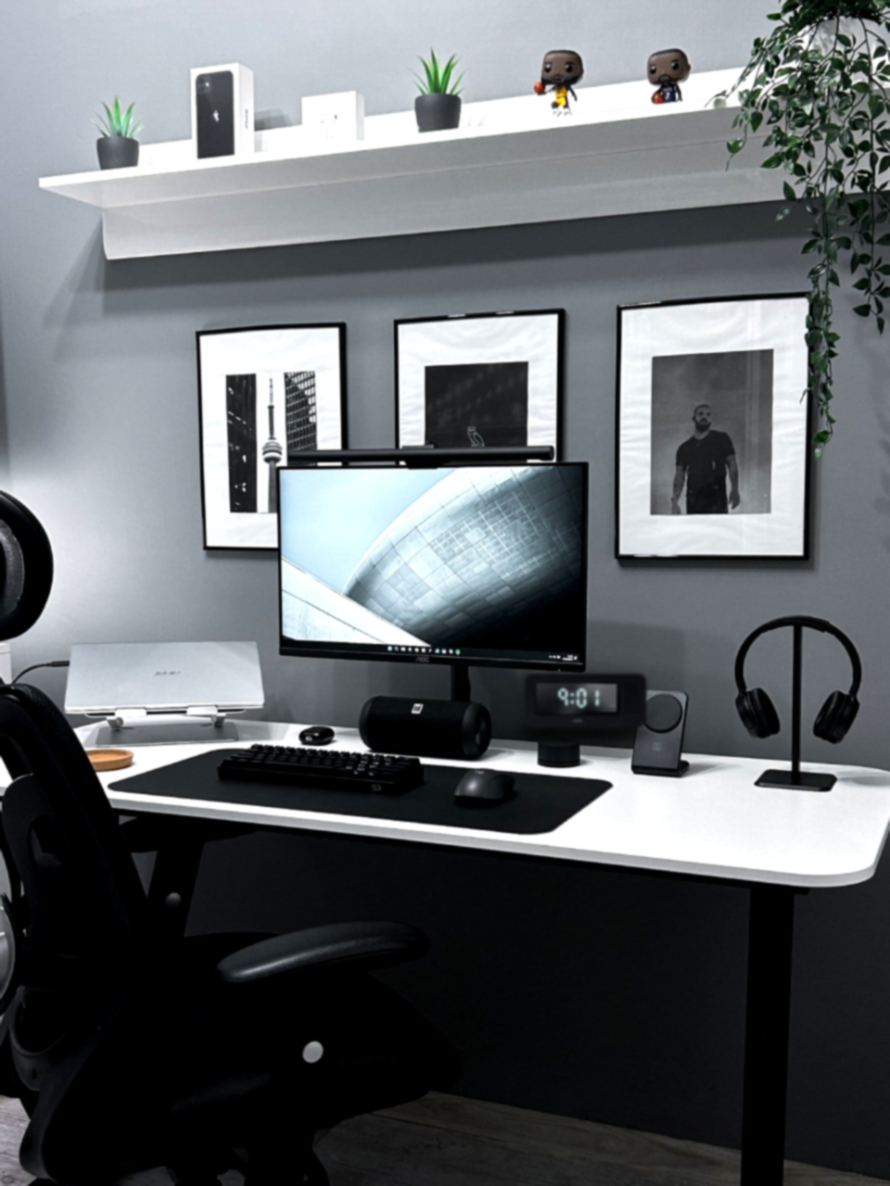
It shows 9h01
